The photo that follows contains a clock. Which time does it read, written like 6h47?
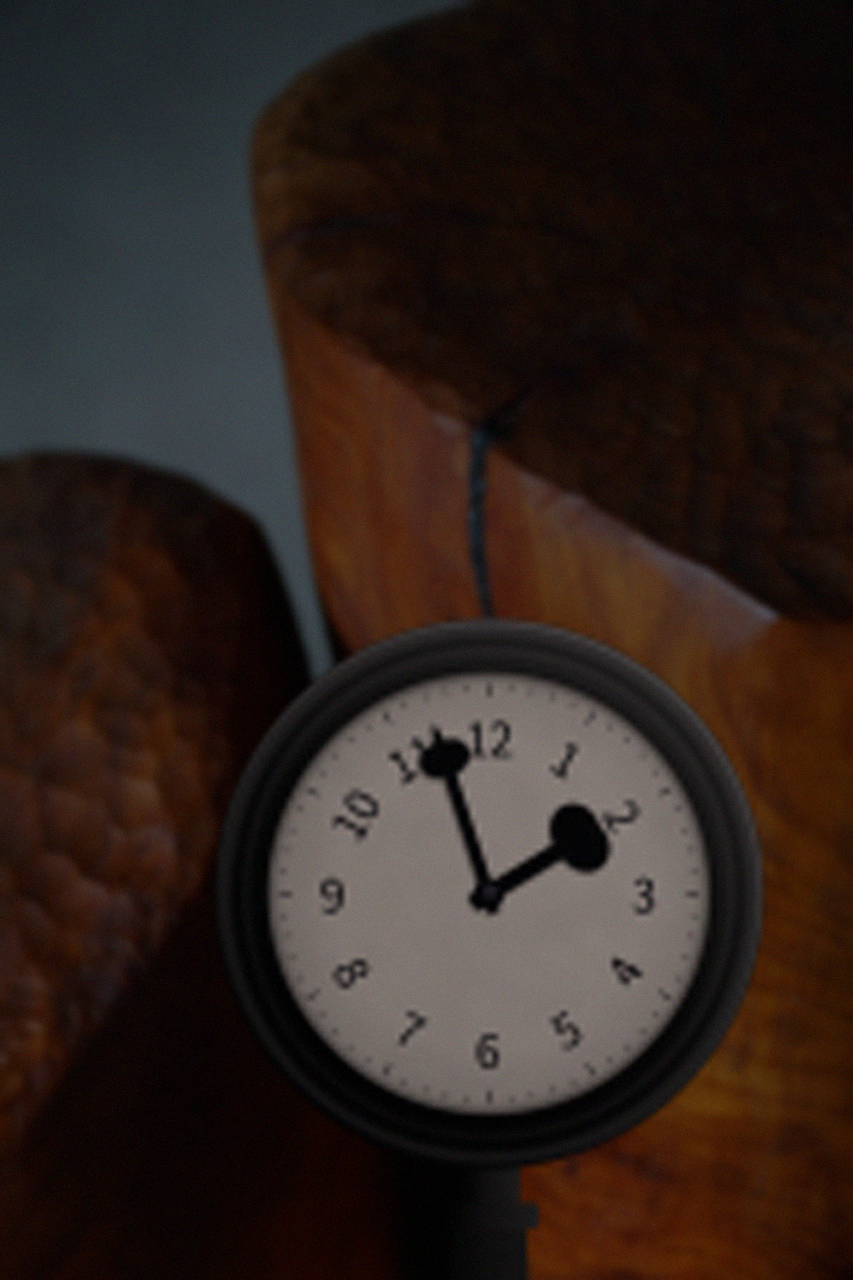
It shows 1h57
